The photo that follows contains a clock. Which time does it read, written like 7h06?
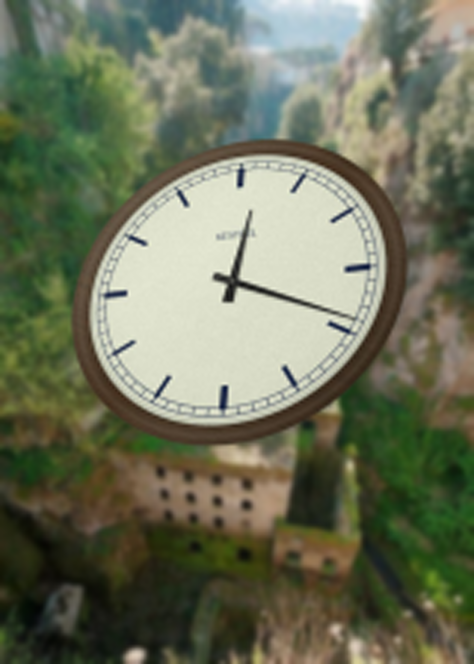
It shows 12h19
